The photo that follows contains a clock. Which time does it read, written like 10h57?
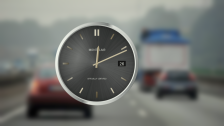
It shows 12h11
